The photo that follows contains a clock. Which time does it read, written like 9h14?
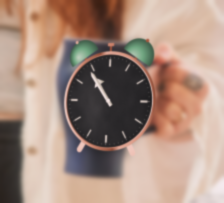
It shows 10h54
